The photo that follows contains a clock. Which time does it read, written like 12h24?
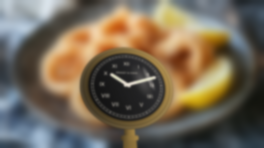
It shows 10h12
